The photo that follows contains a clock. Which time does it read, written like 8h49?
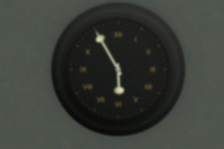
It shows 5h55
